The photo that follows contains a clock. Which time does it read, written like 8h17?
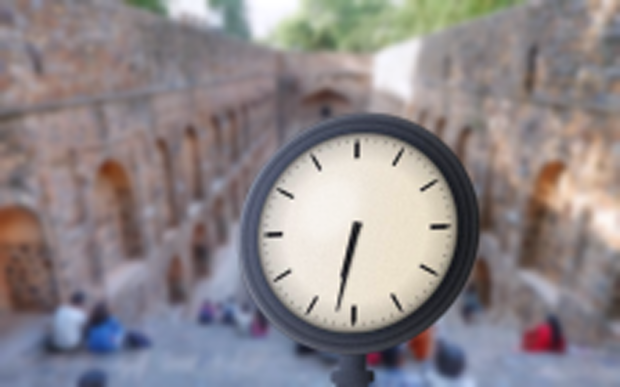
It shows 6h32
